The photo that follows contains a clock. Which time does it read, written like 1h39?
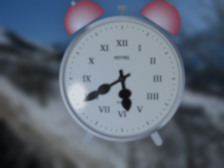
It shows 5h40
